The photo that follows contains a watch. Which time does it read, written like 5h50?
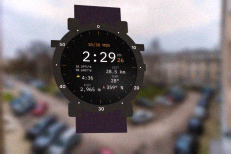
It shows 2h29
